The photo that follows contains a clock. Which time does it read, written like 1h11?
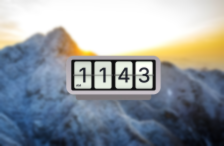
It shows 11h43
